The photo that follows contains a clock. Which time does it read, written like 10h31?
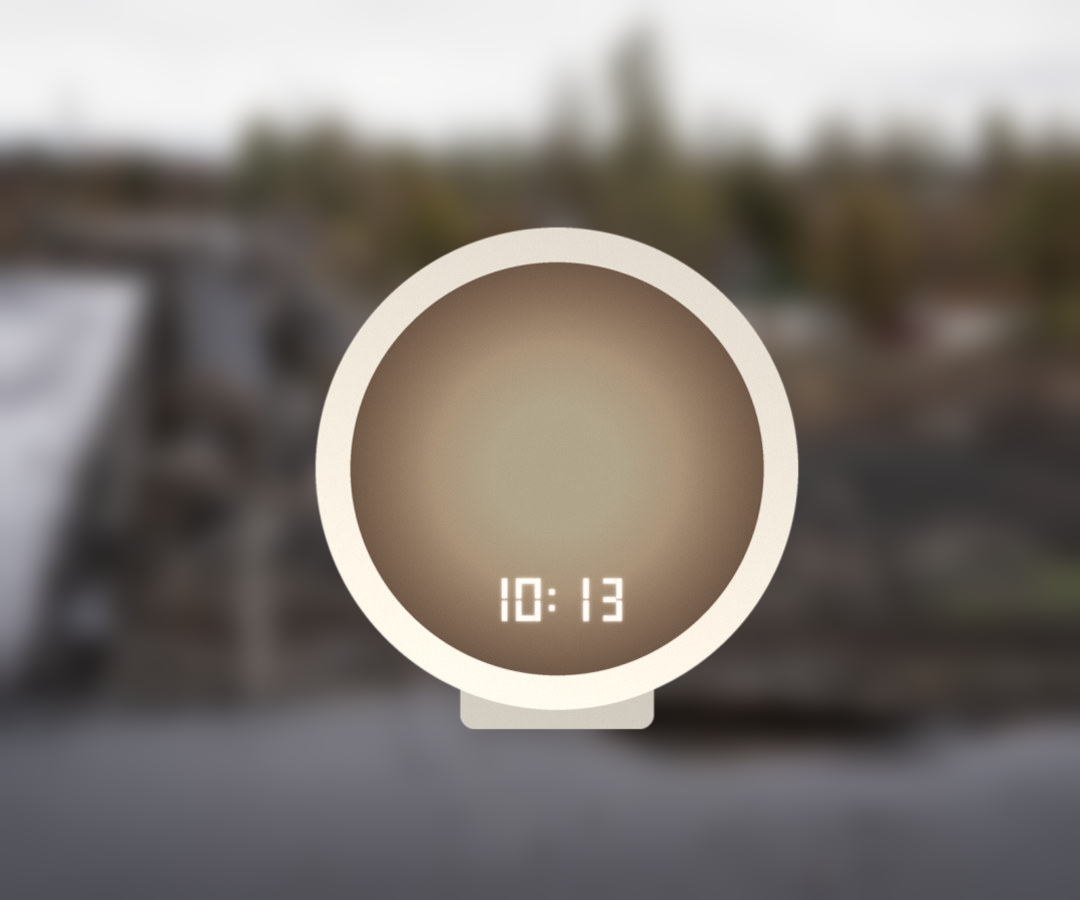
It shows 10h13
